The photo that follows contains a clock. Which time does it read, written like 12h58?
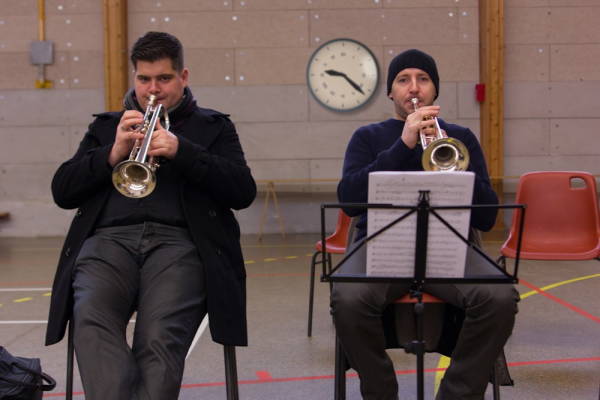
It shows 9h22
